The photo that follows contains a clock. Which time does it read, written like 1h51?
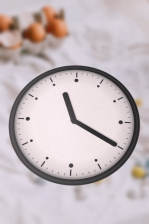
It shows 11h20
